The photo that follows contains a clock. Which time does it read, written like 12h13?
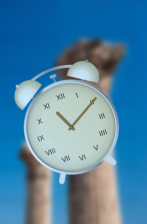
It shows 11h10
